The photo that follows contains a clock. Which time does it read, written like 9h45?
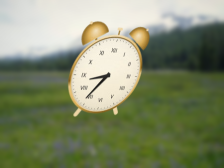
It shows 8h36
